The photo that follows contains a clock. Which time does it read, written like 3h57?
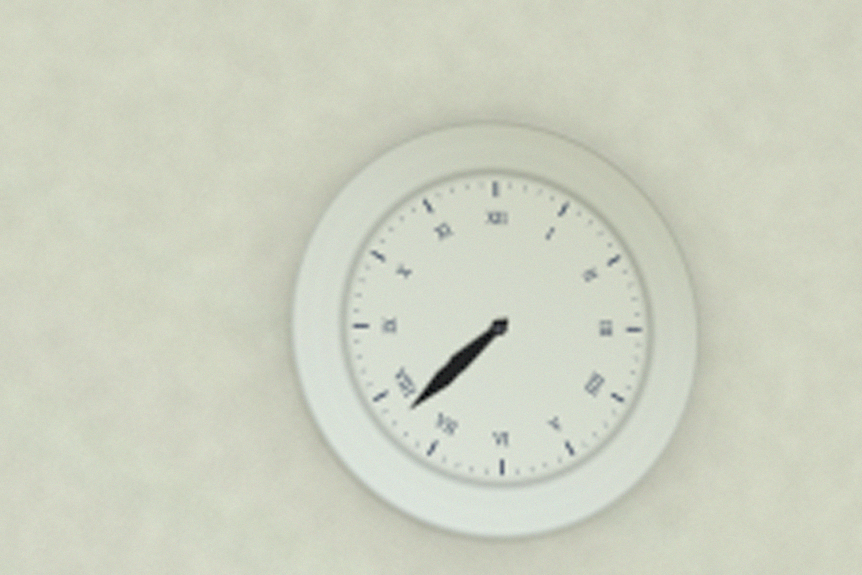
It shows 7h38
